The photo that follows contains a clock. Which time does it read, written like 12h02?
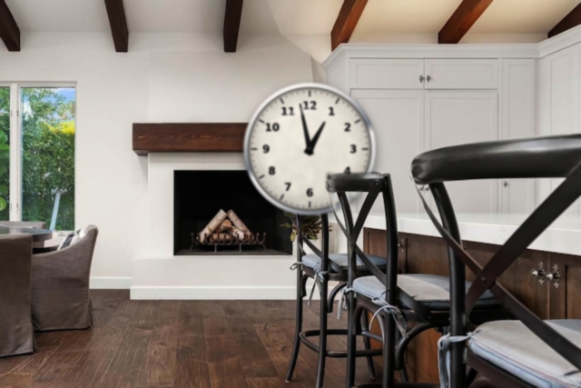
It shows 12h58
